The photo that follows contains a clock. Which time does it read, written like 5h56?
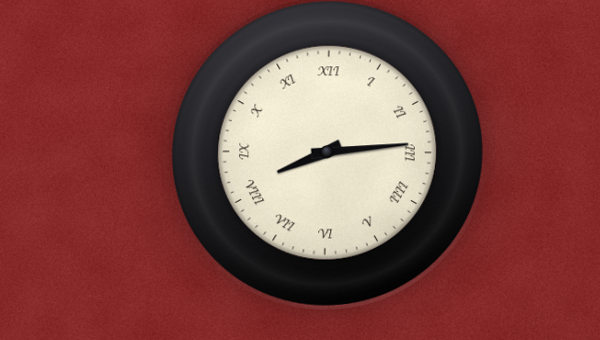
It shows 8h14
